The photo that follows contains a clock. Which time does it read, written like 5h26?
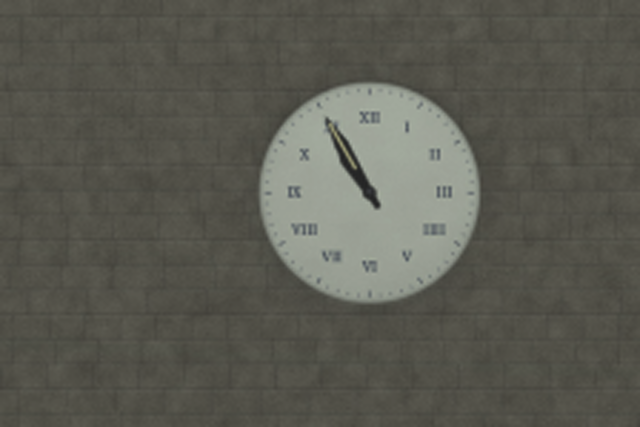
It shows 10h55
